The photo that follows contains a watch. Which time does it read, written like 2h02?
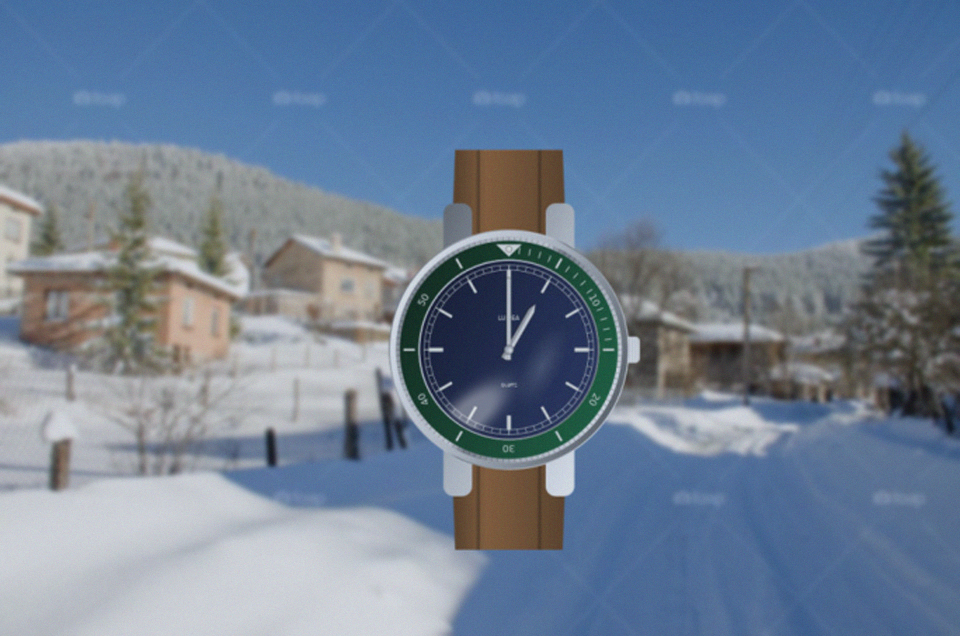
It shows 1h00
